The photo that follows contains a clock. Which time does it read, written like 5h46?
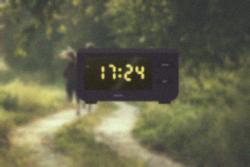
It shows 17h24
